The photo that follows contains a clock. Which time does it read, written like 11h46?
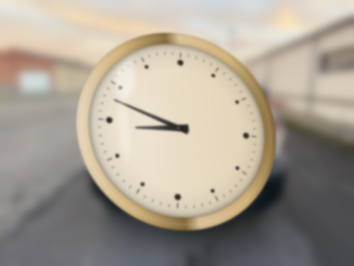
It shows 8h48
